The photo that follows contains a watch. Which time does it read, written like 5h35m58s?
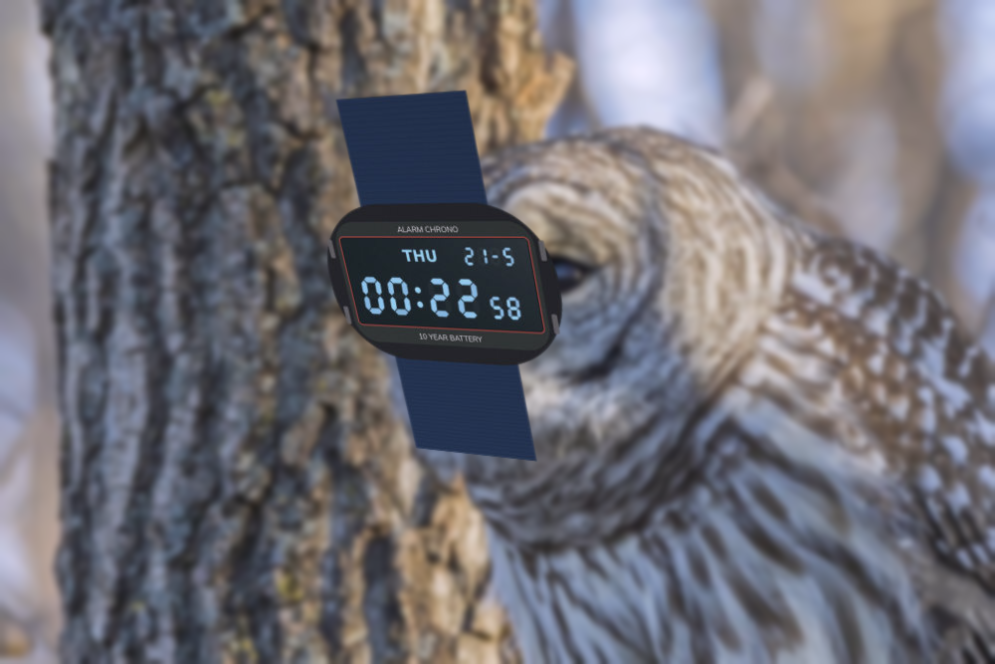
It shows 0h22m58s
